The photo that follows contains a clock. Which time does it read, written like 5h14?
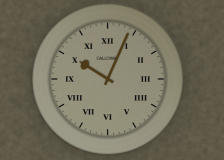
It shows 10h04
